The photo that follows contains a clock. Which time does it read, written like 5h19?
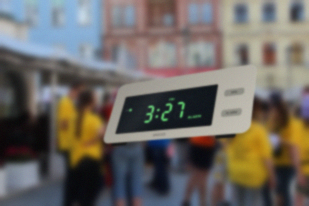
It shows 3h27
